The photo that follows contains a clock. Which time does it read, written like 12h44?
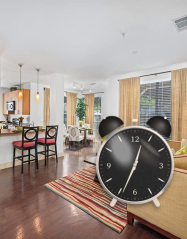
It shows 12h34
